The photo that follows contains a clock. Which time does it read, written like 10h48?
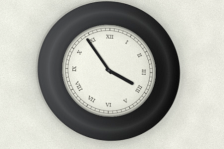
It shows 3h54
